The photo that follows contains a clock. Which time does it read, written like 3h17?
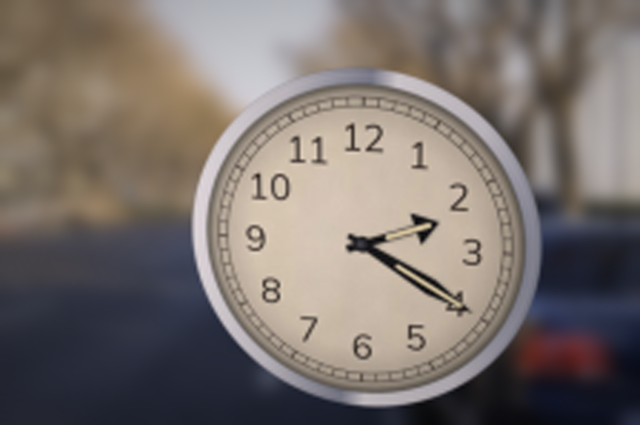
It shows 2h20
